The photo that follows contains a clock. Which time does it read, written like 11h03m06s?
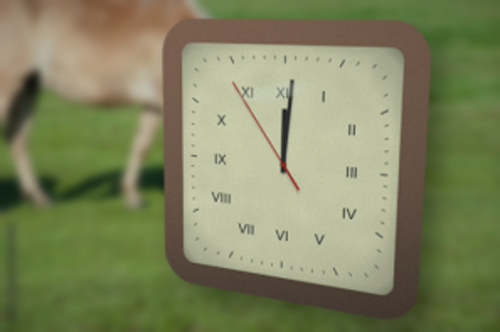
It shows 12h00m54s
